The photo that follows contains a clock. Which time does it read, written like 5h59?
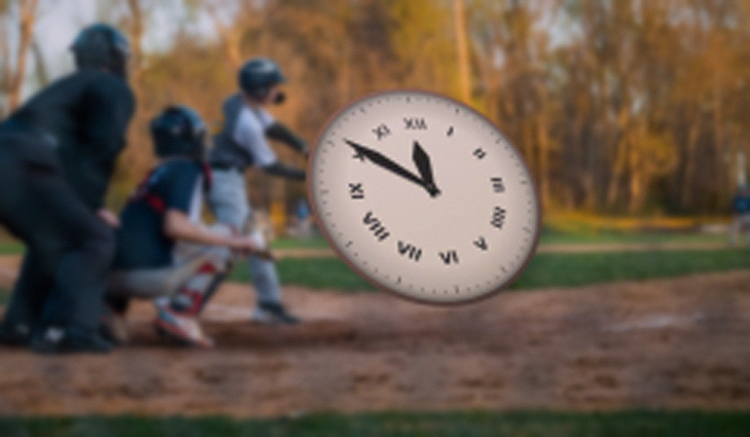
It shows 11h51
